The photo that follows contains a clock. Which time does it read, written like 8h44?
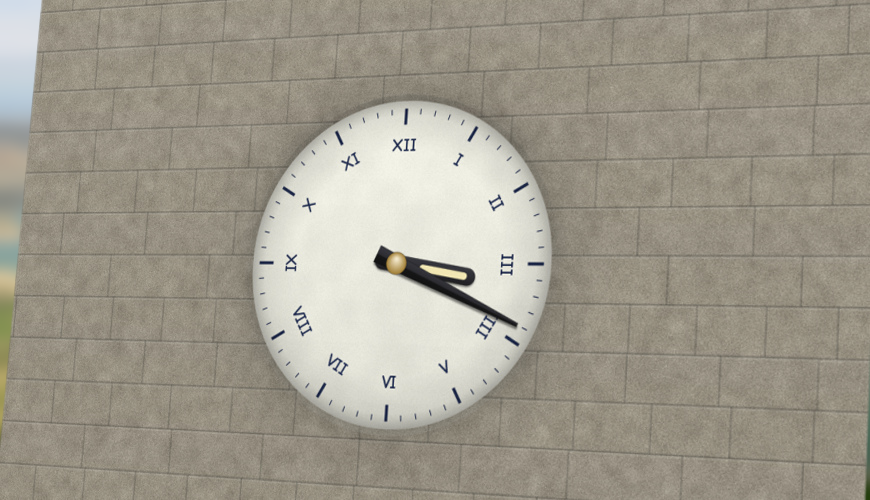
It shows 3h19
